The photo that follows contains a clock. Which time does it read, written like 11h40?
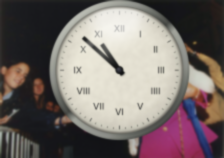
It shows 10h52
